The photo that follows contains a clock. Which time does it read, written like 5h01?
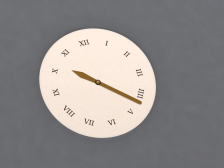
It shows 10h22
